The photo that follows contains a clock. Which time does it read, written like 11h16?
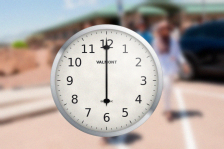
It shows 6h00
